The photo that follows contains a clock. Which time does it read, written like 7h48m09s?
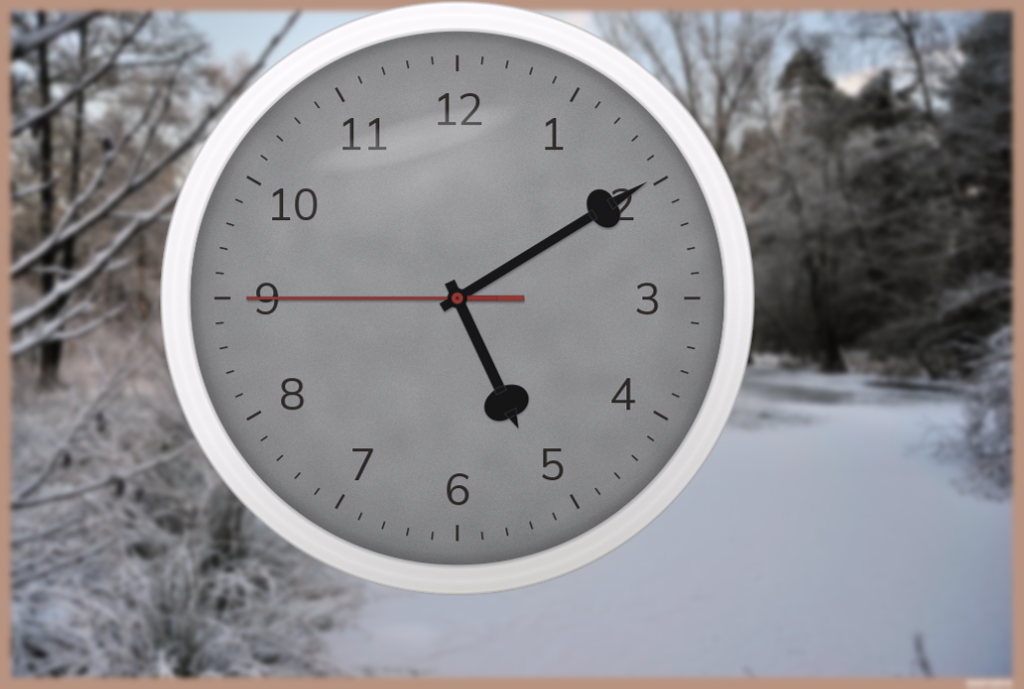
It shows 5h09m45s
